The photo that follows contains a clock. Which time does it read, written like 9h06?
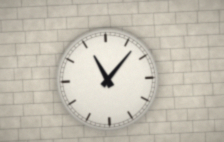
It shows 11h07
